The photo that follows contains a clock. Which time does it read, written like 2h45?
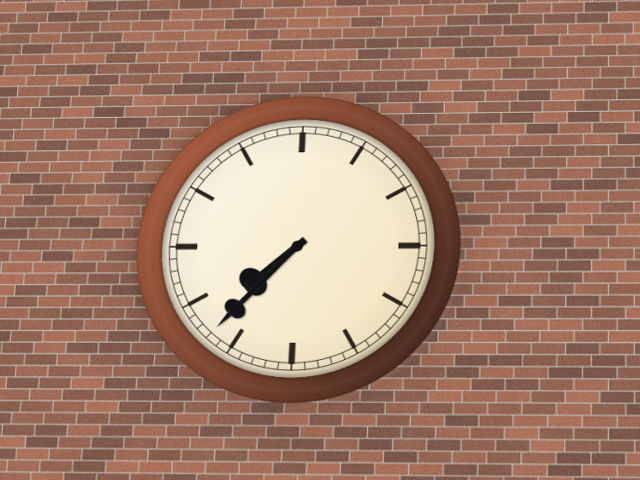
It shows 7h37
